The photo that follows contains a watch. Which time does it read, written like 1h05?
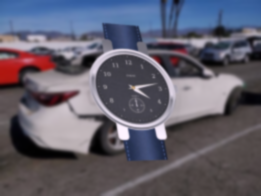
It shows 4h13
